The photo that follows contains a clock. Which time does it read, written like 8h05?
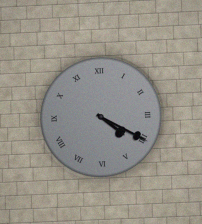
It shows 4h20
